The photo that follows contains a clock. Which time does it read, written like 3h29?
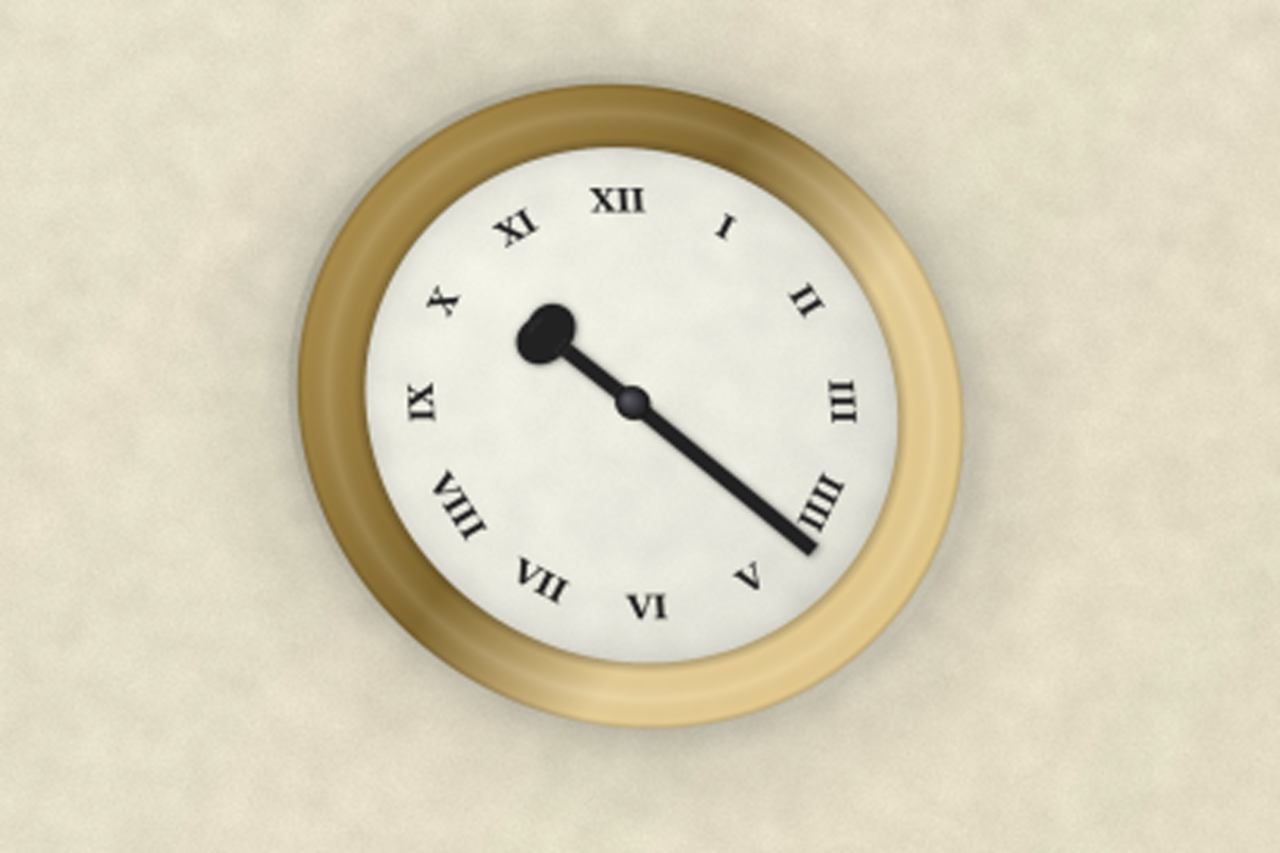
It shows 10h22
